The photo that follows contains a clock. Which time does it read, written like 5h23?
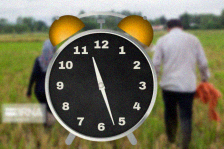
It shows 11h27
